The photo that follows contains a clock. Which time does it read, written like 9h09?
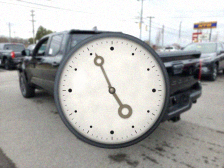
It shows 4h56
